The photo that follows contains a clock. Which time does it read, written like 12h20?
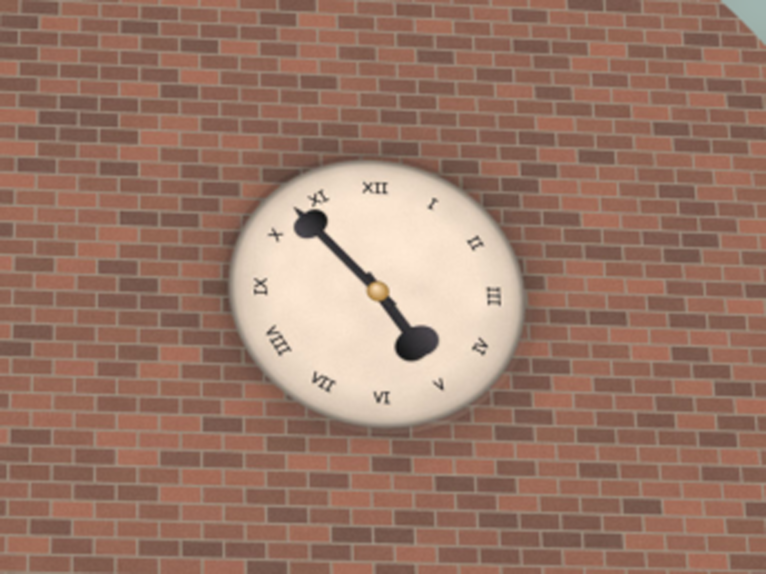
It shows 4h53
